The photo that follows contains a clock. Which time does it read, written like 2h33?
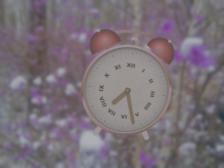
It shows 7h27
